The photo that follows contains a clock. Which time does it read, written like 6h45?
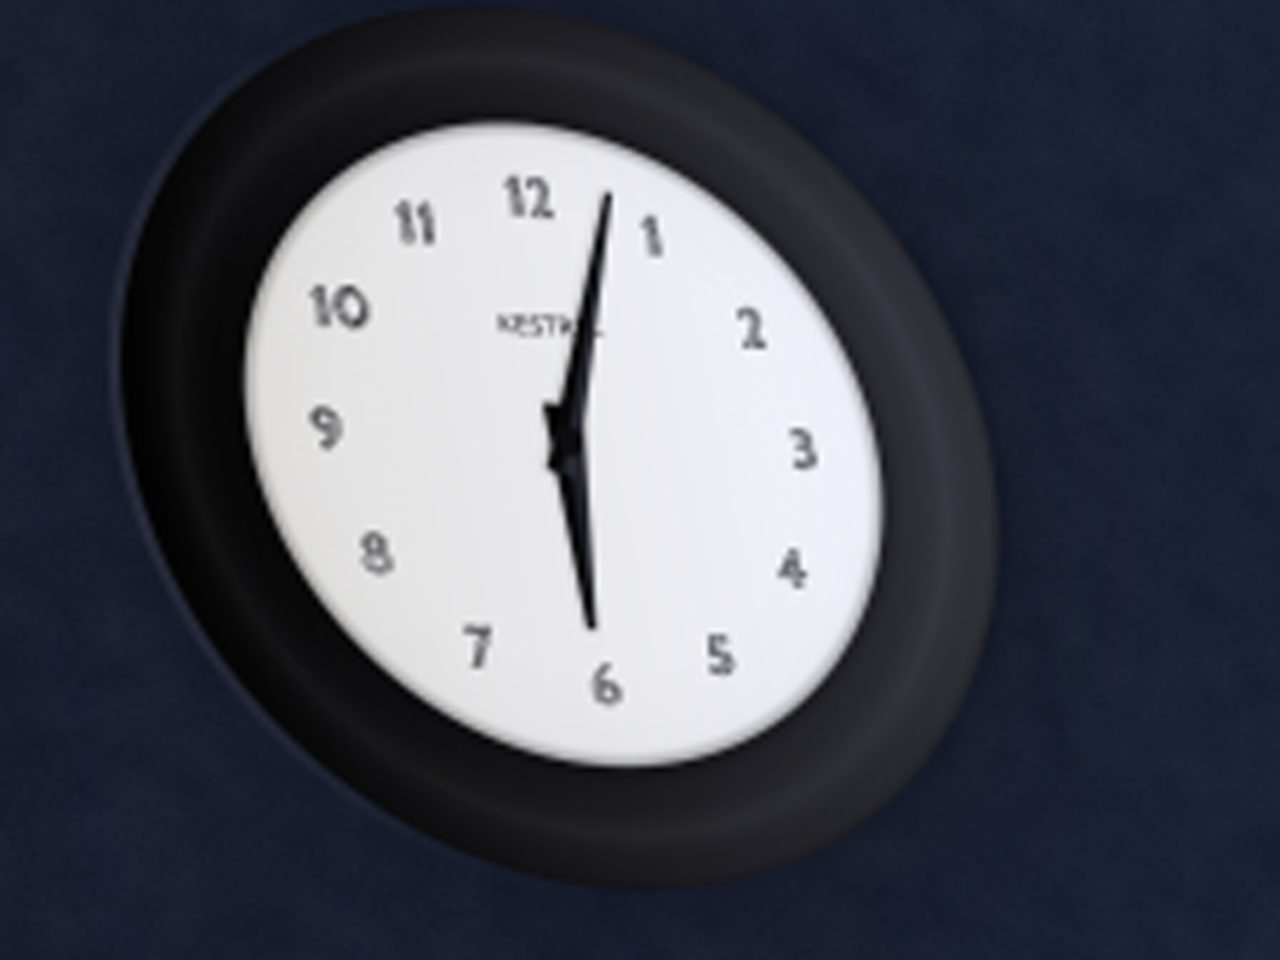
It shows 6h03
